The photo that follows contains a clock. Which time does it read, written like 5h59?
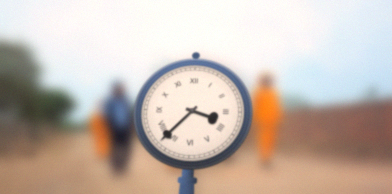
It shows 3h37
